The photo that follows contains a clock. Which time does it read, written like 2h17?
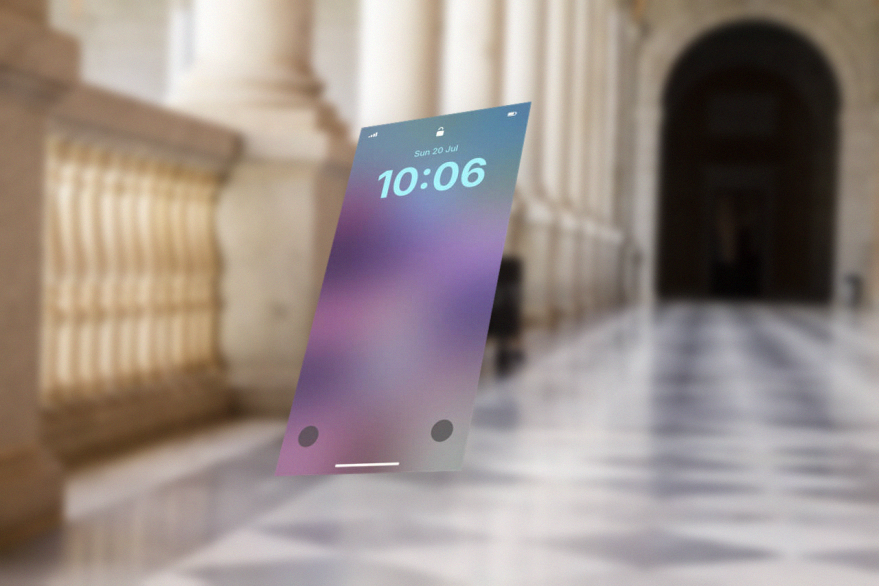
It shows 10h06
